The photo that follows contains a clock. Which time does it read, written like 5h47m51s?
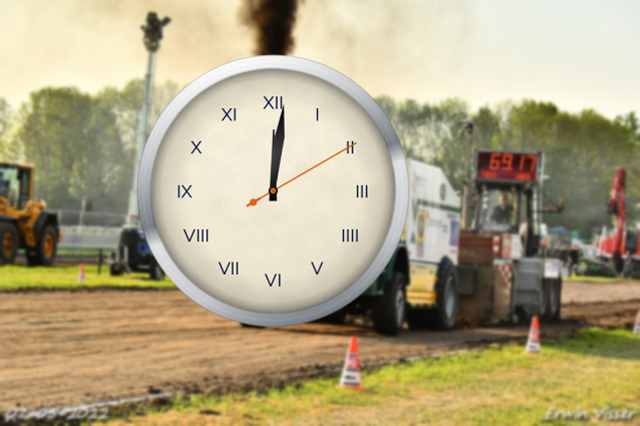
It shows 12h01m10s
